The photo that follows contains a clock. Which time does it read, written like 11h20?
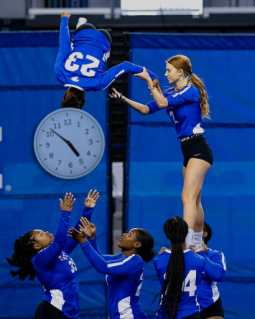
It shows 4h52
